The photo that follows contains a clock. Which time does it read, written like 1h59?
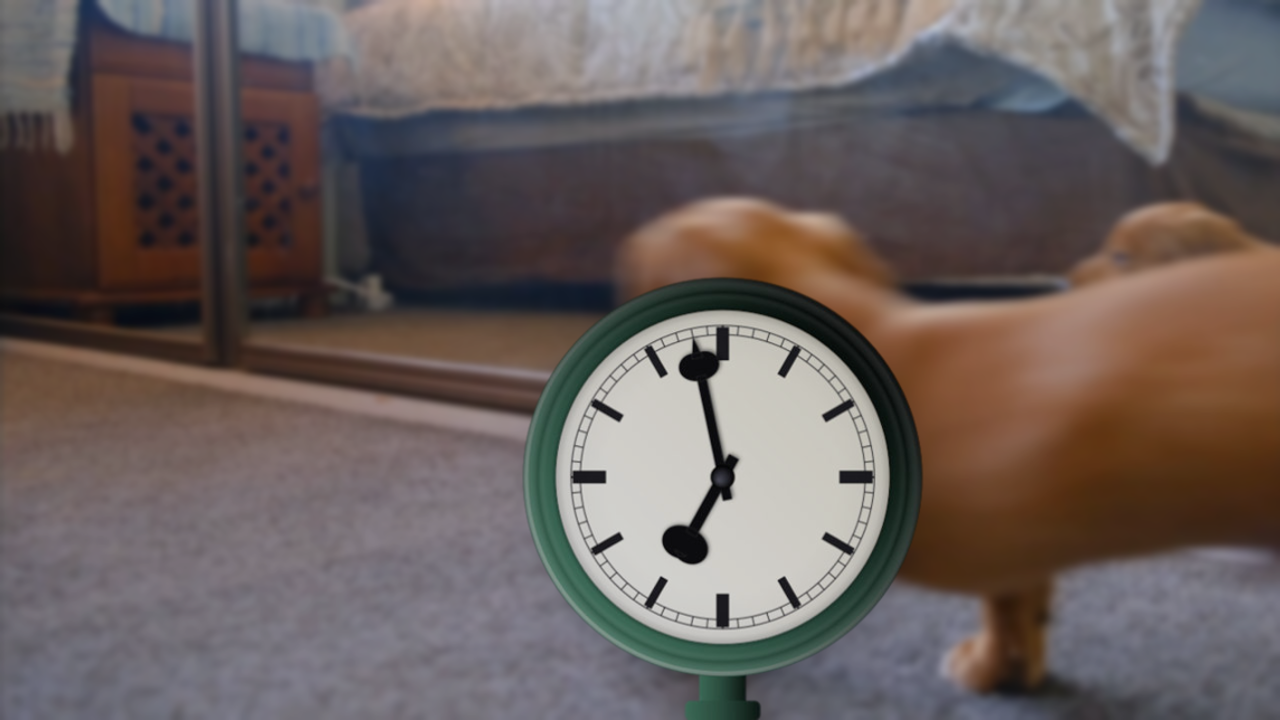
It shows 6h58
